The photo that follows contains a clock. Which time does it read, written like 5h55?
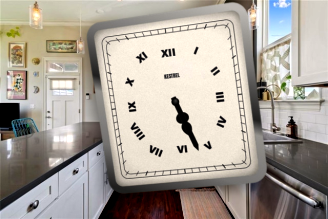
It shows 5h27
